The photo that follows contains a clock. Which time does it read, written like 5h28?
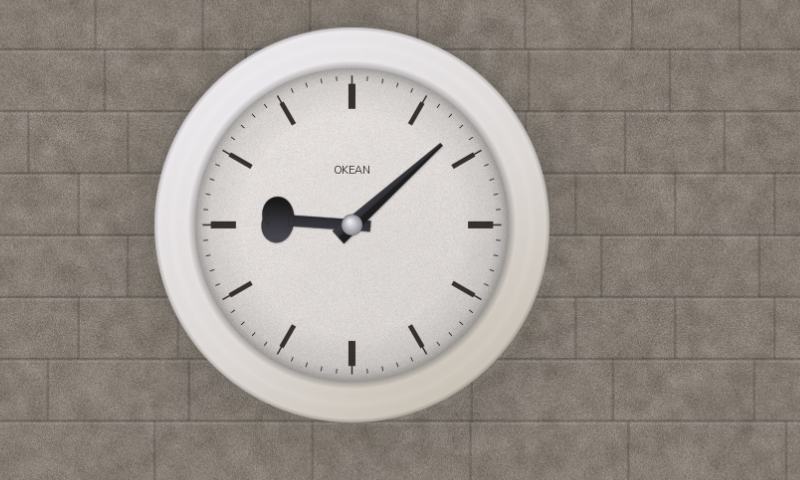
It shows 9h08
